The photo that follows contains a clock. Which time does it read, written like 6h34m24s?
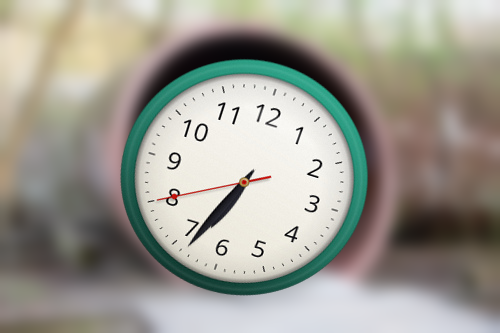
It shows 6h33m40s
